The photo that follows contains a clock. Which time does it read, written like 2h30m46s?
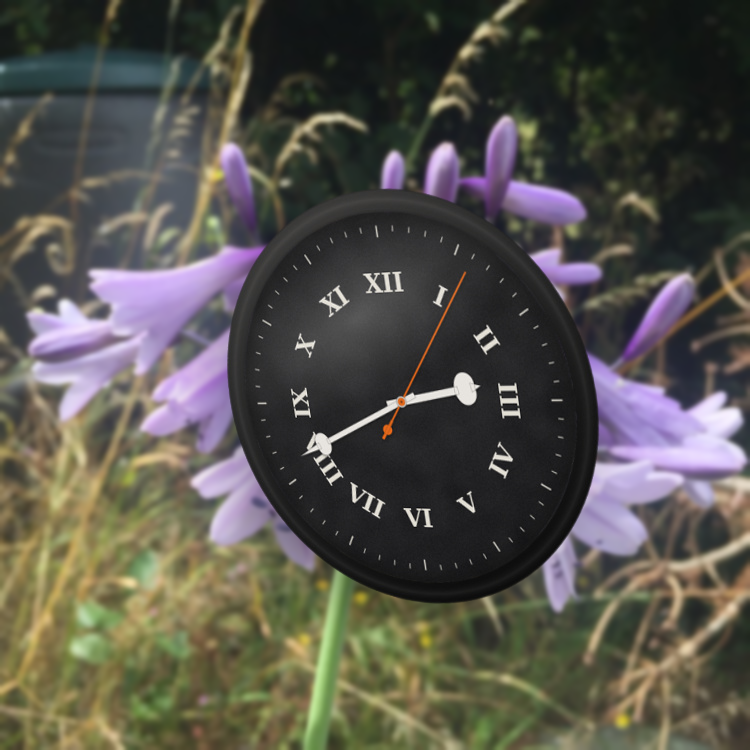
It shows 2h41m06s
